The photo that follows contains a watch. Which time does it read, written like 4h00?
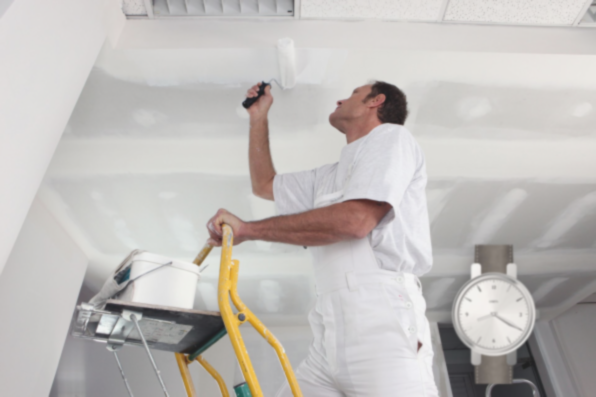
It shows 8h20
